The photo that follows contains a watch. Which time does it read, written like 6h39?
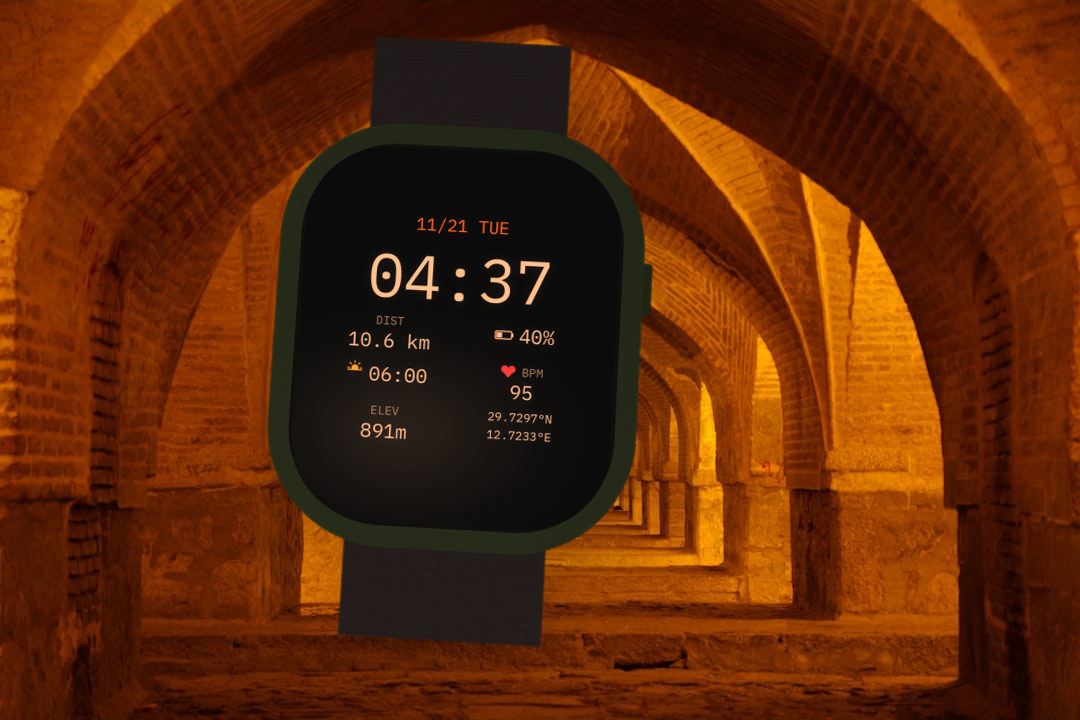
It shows 4h37
